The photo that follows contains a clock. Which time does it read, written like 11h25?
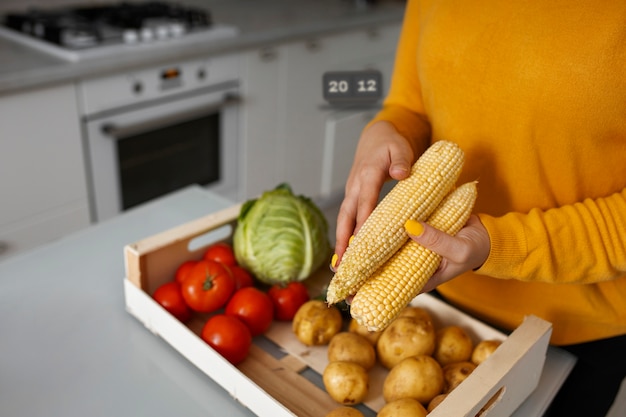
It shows 20h12
